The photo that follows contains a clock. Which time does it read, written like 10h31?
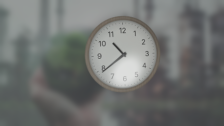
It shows 10h39
